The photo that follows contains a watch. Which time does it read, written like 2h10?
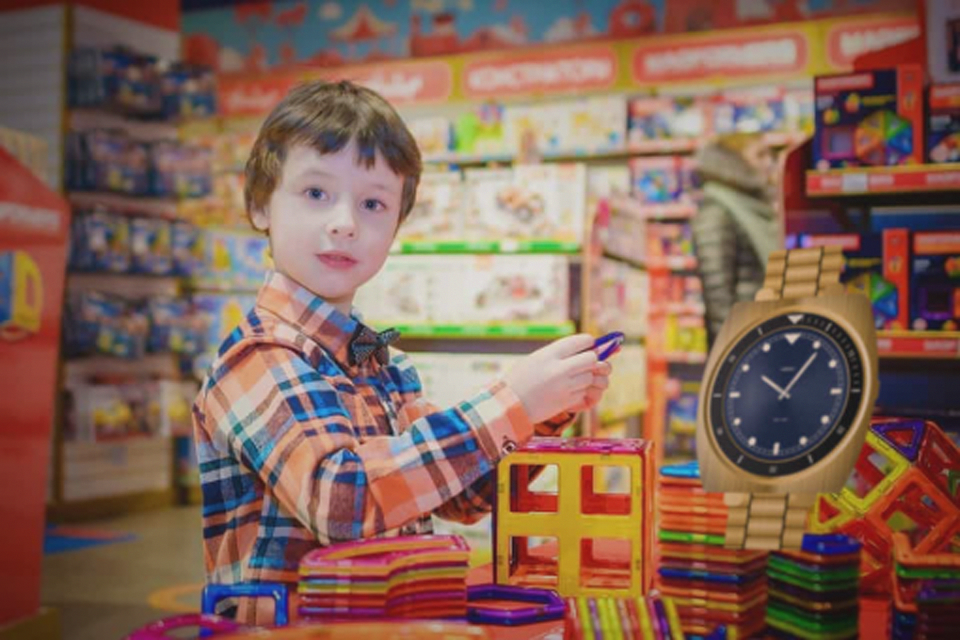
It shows 10h06
